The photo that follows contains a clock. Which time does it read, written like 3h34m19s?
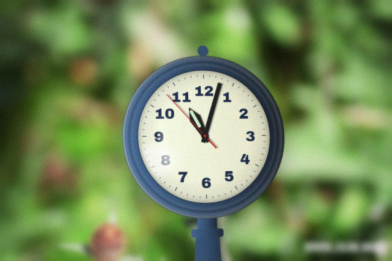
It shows 11h02m53s
